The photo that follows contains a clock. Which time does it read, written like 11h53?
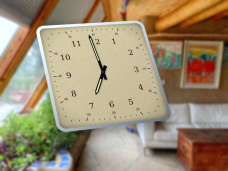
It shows 6h59
